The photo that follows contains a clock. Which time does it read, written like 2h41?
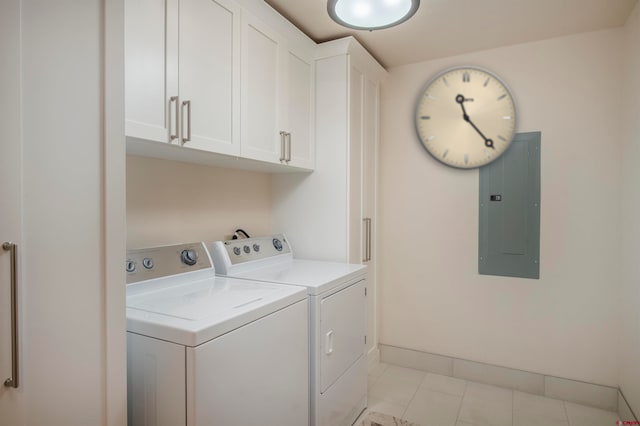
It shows 11h23
